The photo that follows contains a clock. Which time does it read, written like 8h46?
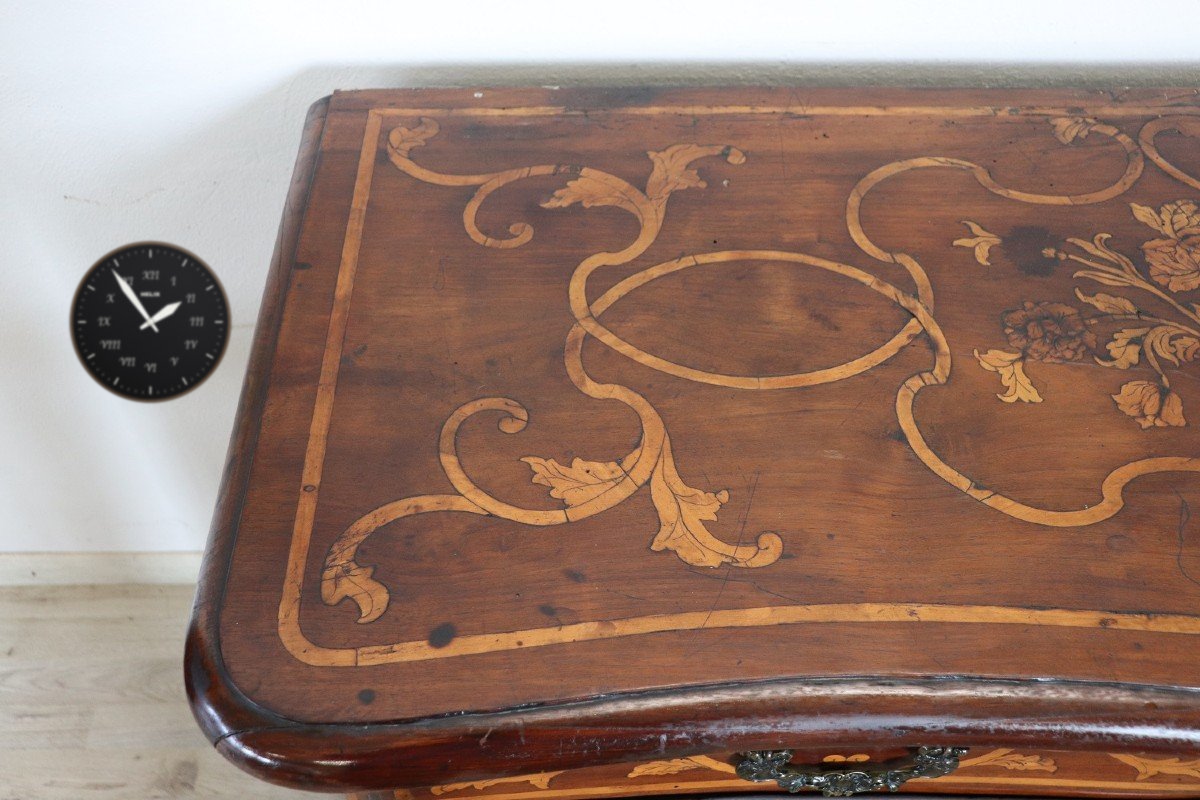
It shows 1h54
